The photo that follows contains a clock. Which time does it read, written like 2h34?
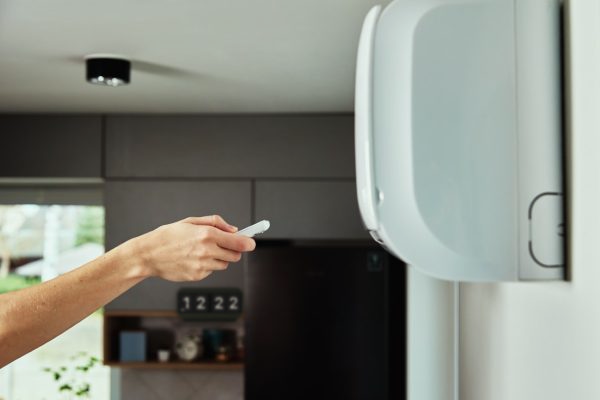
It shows 12h22
